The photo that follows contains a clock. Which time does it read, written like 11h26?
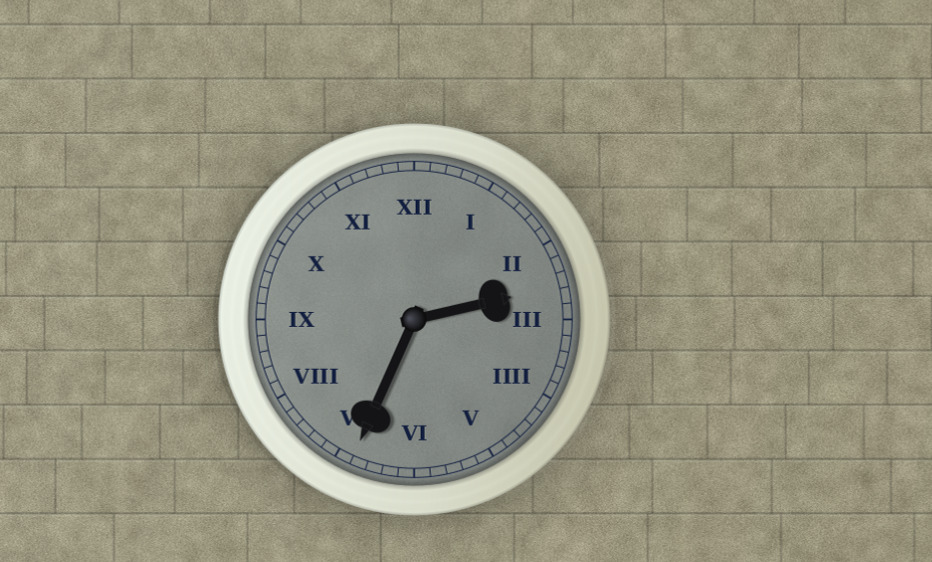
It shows 2h34
